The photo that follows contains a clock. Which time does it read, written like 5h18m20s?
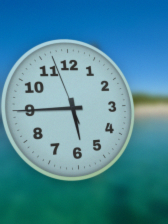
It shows 5h44m57s
